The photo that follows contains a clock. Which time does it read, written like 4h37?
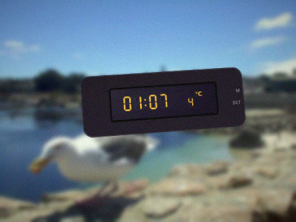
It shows 1h07
